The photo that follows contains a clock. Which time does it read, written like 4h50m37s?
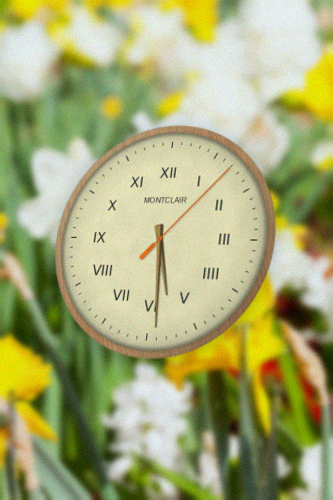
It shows 5h29m07s
